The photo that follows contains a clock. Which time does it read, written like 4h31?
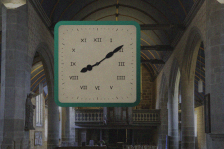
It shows 8h09
